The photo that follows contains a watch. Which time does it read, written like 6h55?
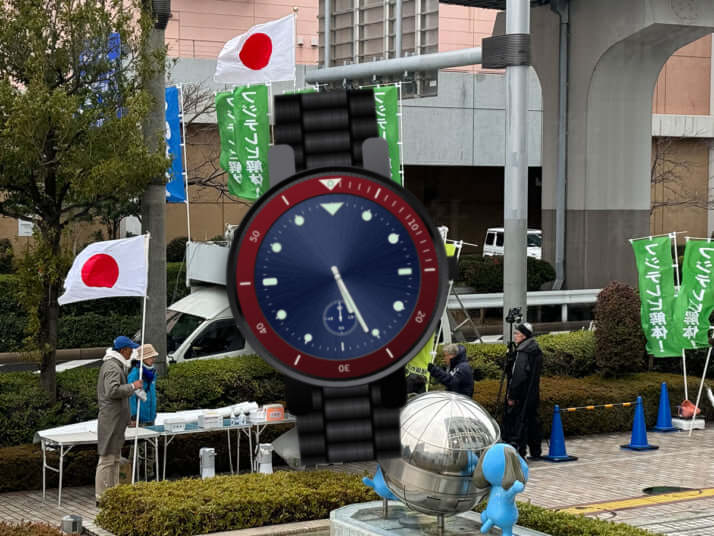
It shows 5h26
